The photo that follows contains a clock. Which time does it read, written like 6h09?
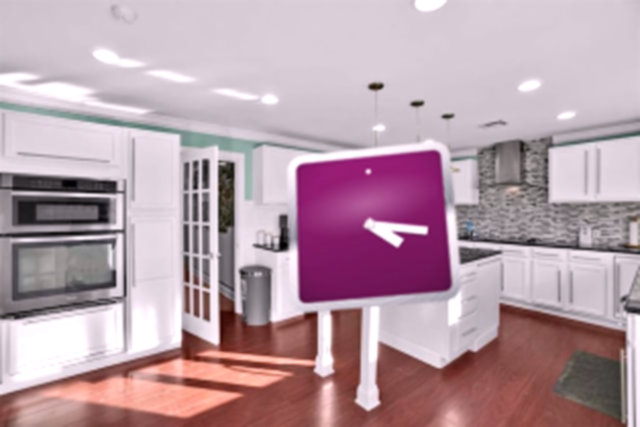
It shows 4h17
